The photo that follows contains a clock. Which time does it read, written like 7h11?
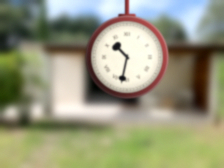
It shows 10h32
